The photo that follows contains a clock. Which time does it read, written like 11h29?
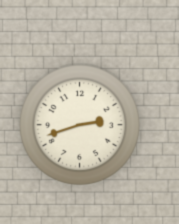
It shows 2h42
